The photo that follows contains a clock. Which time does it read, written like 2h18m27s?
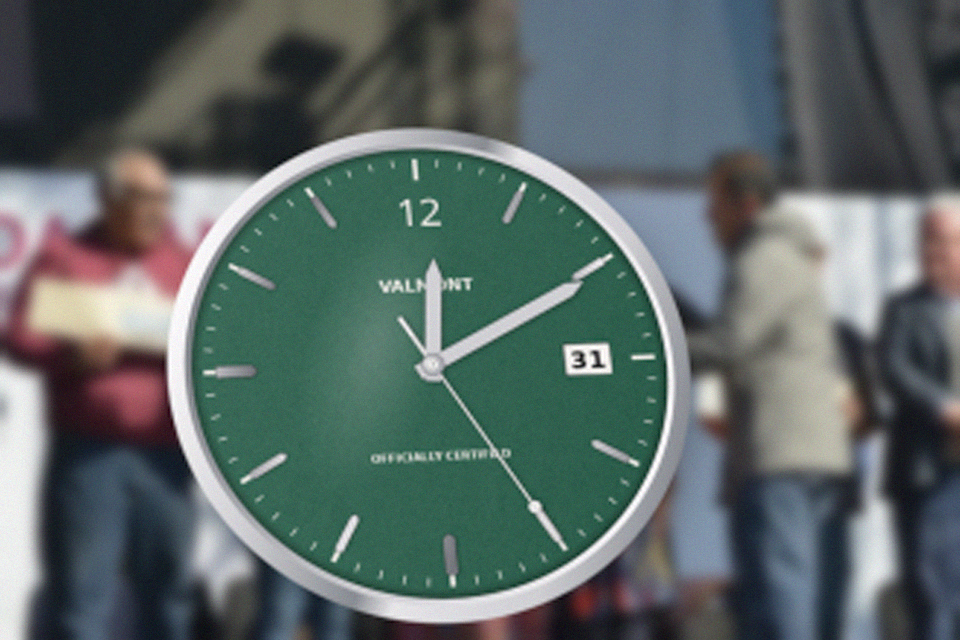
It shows 12h10m25s
